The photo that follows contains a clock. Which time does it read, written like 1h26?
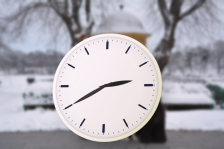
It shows 2h40
